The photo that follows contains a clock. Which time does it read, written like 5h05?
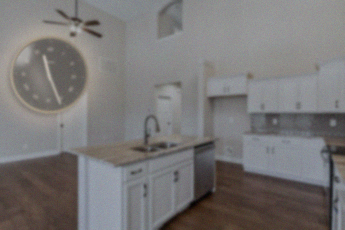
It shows 11h26
